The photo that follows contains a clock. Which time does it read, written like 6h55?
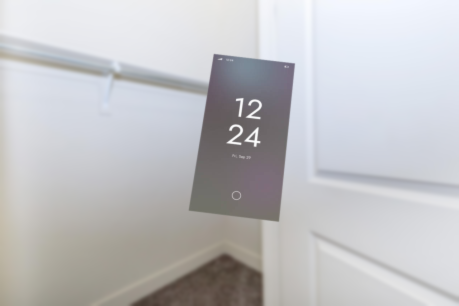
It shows 12h24
